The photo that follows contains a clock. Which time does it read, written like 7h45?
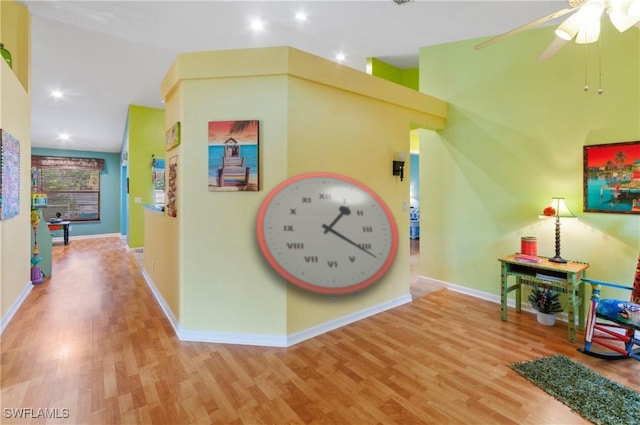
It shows 1h21
